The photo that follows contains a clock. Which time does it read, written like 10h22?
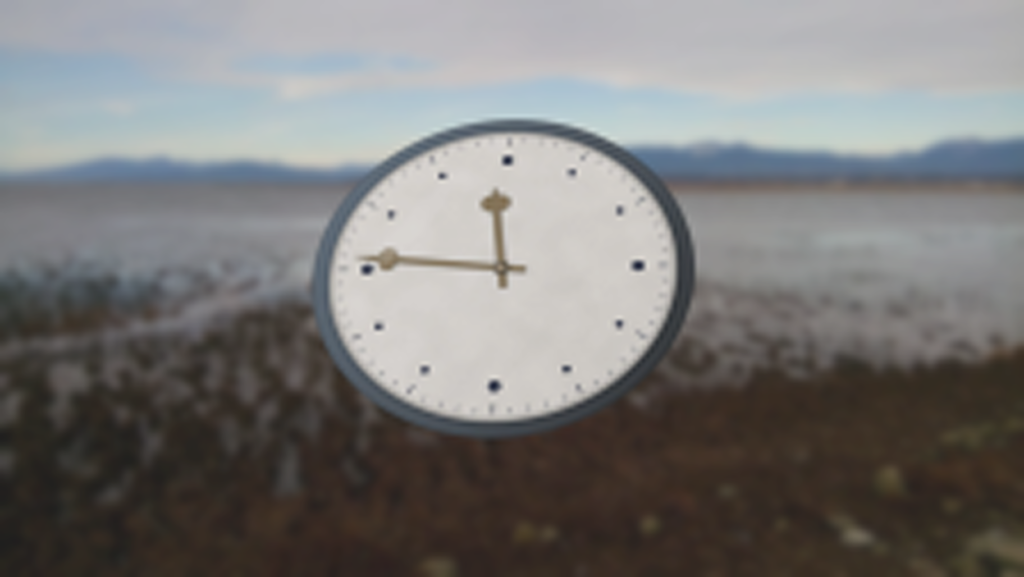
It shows 11h46
